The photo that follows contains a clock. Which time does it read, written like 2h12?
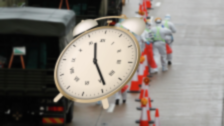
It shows 11h24
